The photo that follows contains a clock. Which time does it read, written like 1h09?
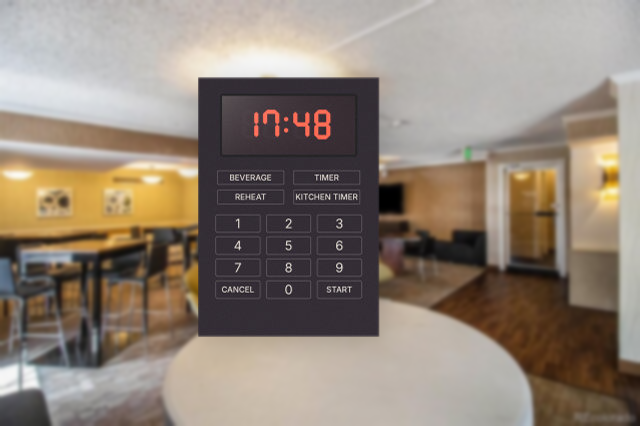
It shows 17h48
